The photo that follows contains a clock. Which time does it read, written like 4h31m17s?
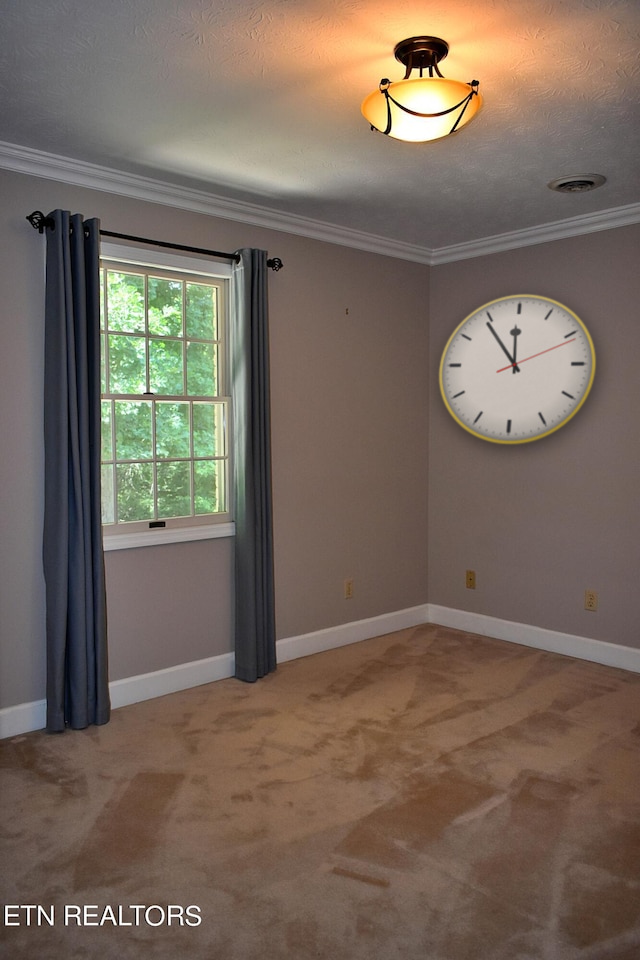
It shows 11h54m11s
